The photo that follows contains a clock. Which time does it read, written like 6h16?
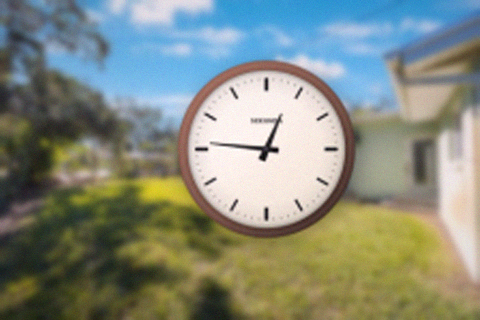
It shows 12h46
